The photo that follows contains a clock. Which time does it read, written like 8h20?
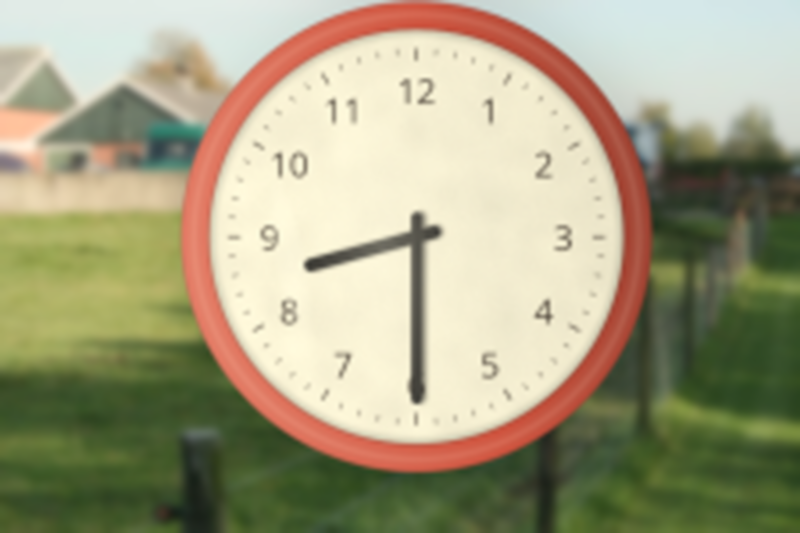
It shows 8h30
